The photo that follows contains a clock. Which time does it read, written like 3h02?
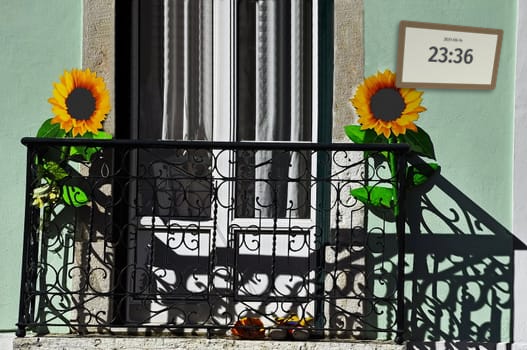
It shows 23h36
